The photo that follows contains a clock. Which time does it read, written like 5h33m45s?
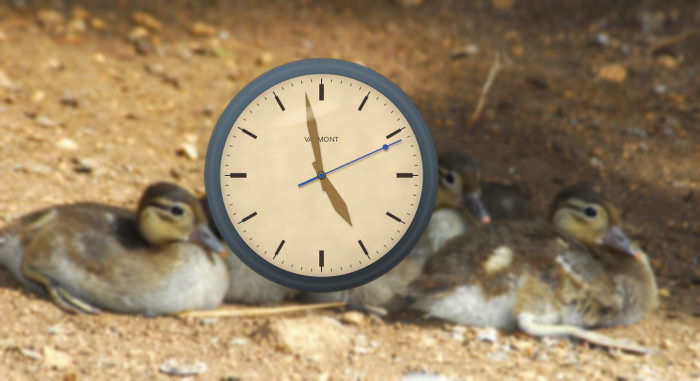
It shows 4h58m11s
